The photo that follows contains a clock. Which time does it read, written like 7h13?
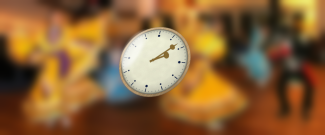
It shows 2h08
